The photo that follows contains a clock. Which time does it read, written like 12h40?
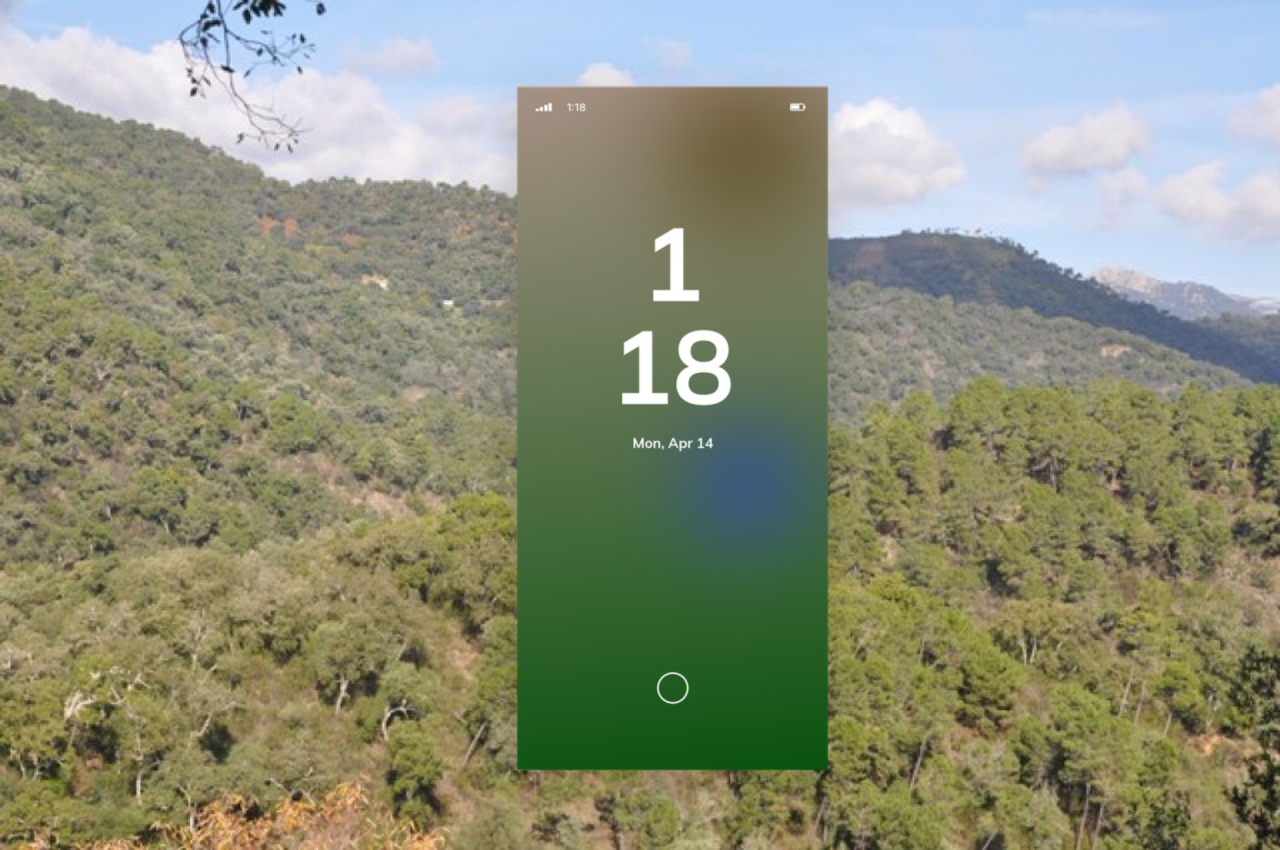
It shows 1h18
